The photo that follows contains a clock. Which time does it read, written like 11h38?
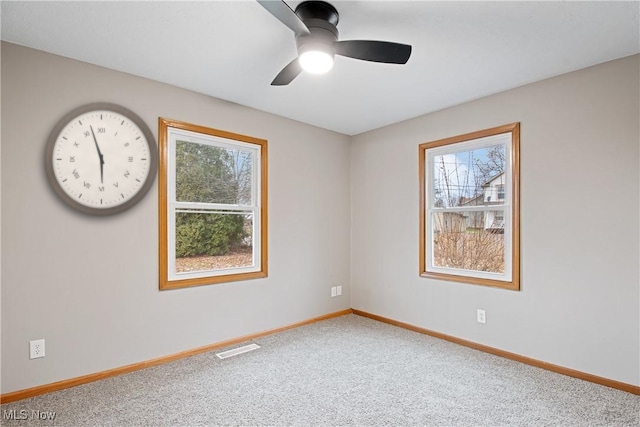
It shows 5h57
